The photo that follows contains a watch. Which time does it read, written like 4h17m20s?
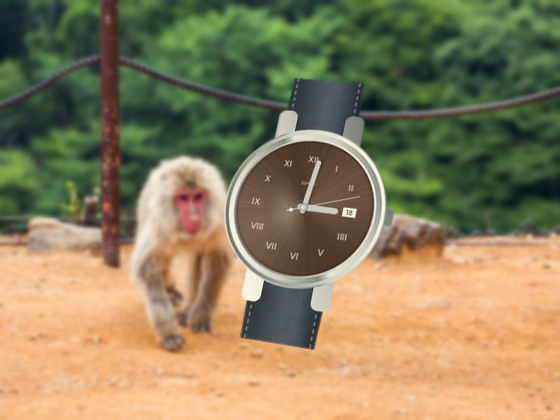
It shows 3h01m12s
